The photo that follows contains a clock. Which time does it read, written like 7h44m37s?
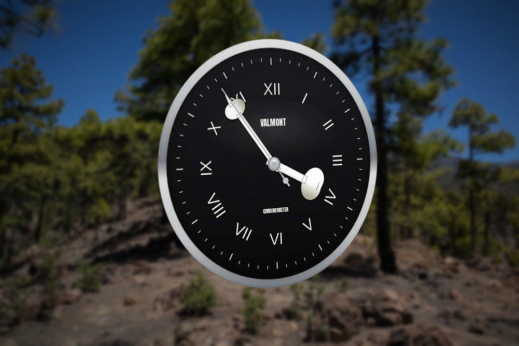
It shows 3h53m54s
